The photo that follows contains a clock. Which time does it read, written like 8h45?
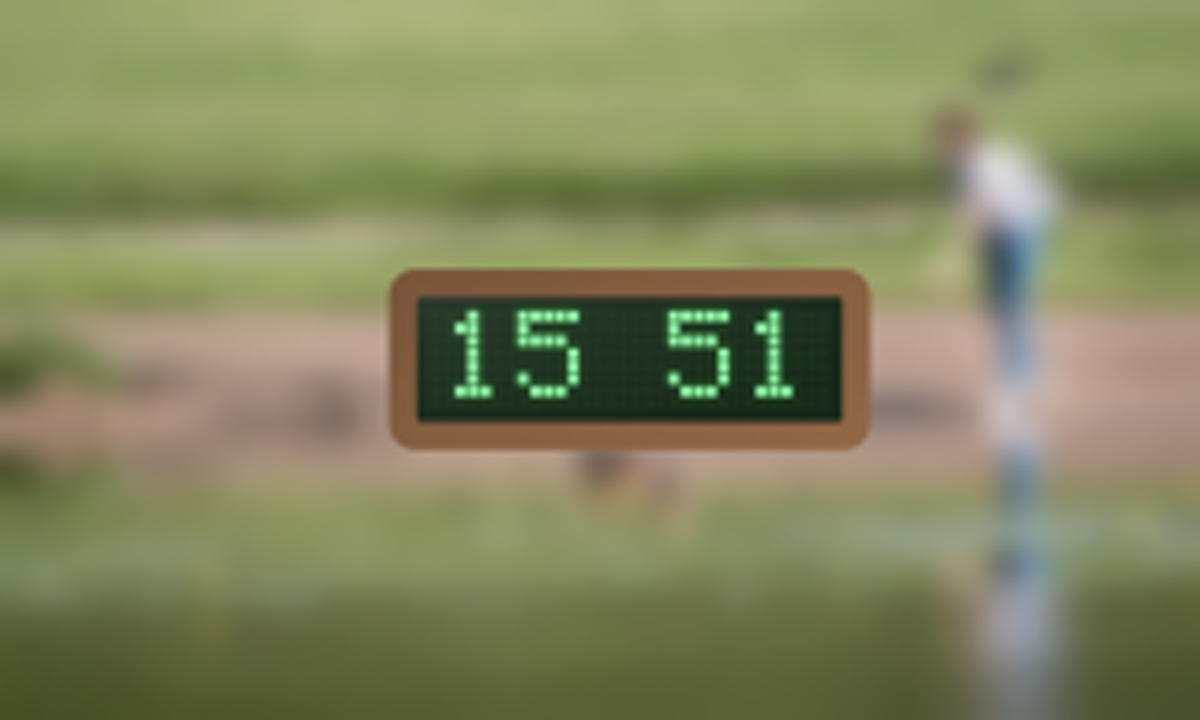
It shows 15h51
